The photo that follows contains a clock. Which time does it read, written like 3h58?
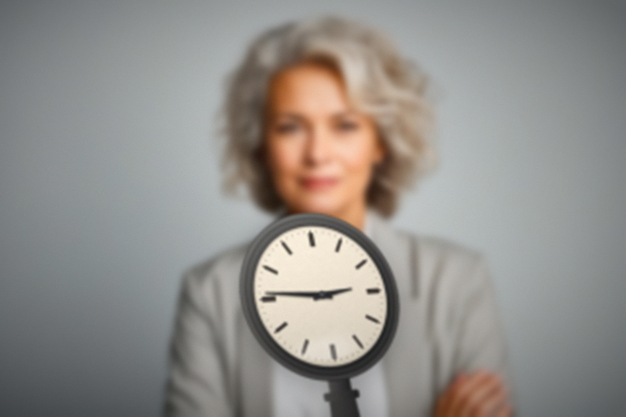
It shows 2h46
